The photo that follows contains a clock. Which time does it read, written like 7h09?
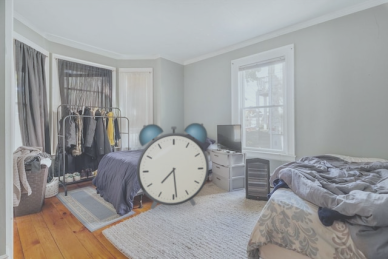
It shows 7h29
